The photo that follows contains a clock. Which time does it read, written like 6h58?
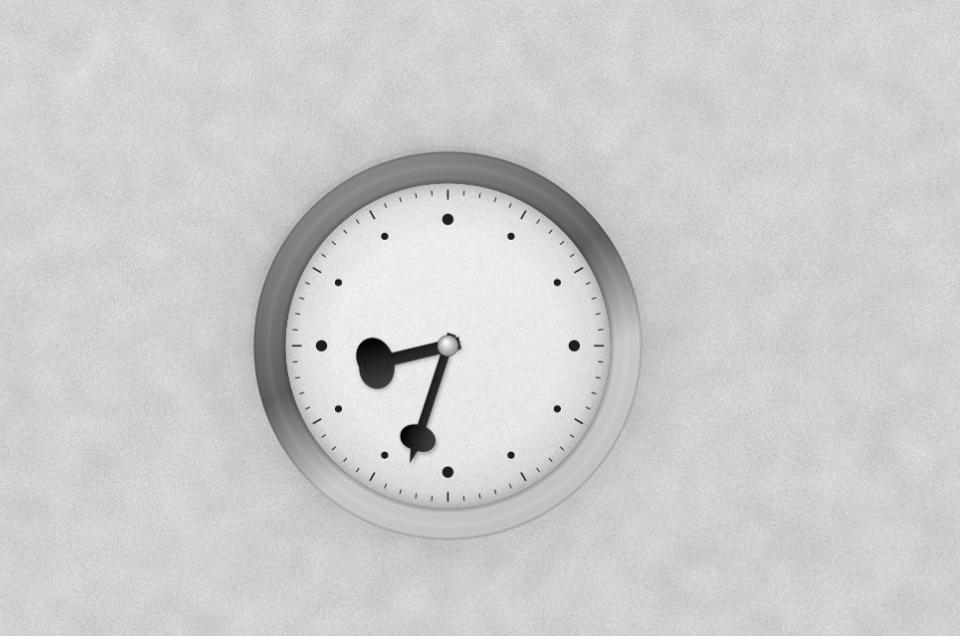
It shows 8h33
